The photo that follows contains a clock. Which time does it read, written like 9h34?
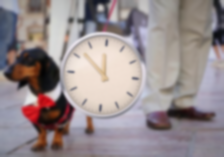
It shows 11h52
